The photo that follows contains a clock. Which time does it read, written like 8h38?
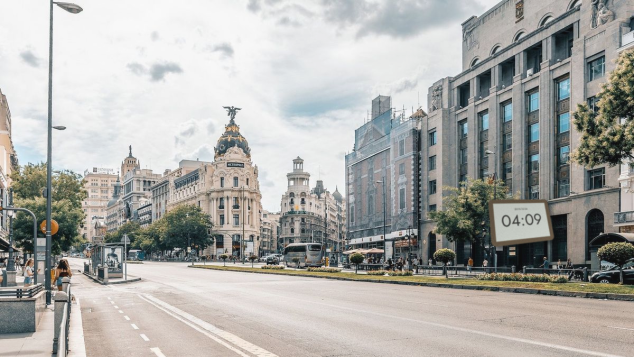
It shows 4h09
